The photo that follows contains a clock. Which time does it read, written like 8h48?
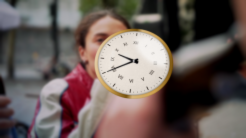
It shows 9h40
